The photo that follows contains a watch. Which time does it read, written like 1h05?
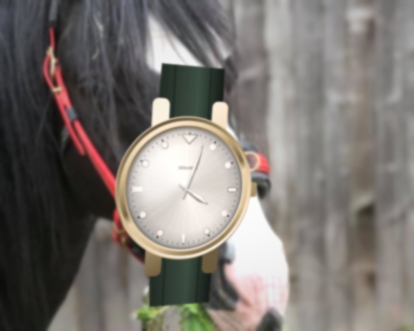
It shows 4h03
